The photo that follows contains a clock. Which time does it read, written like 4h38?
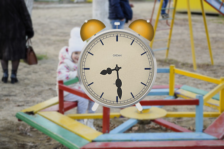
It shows 8h29
